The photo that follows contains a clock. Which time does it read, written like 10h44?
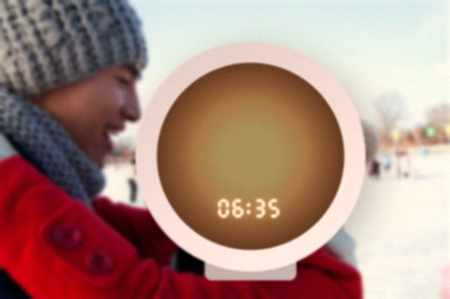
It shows 6h35
